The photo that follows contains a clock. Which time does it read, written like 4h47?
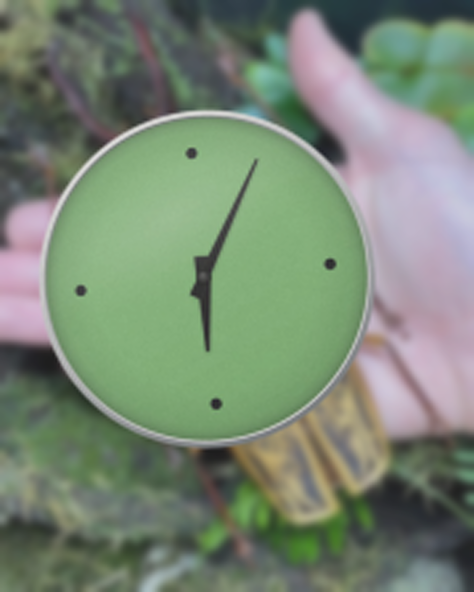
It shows 6h05
